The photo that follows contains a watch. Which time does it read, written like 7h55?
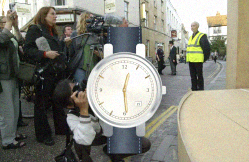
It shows 12h29
